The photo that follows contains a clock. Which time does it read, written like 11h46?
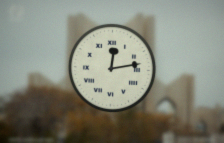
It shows 12h13
